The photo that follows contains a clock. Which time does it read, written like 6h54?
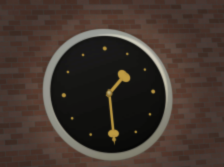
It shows 1h30
